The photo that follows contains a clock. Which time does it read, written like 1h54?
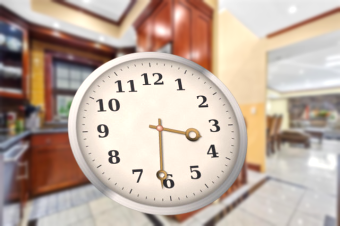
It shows 3h31
